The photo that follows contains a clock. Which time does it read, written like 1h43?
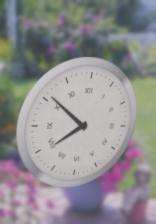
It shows 7h51
